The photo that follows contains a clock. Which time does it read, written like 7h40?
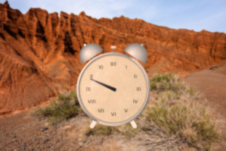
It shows 9h49
